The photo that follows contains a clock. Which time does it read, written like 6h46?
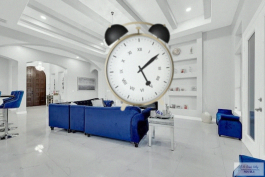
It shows 5h09
